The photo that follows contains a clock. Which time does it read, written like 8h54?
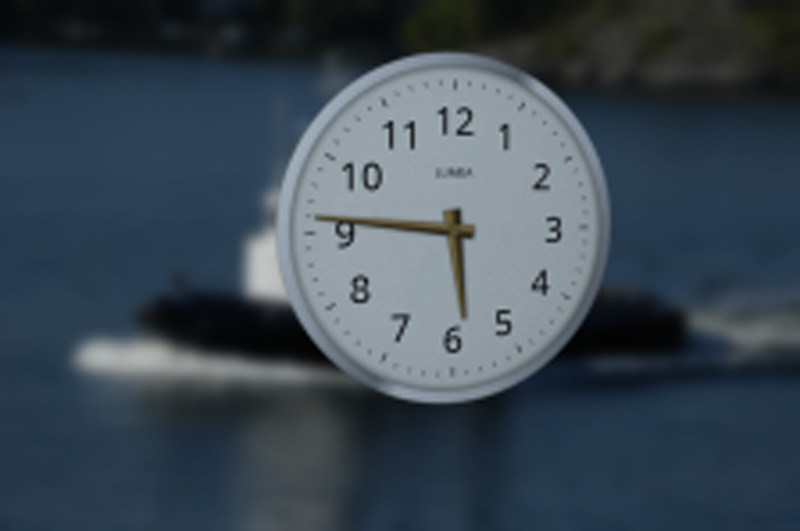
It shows 5h46
